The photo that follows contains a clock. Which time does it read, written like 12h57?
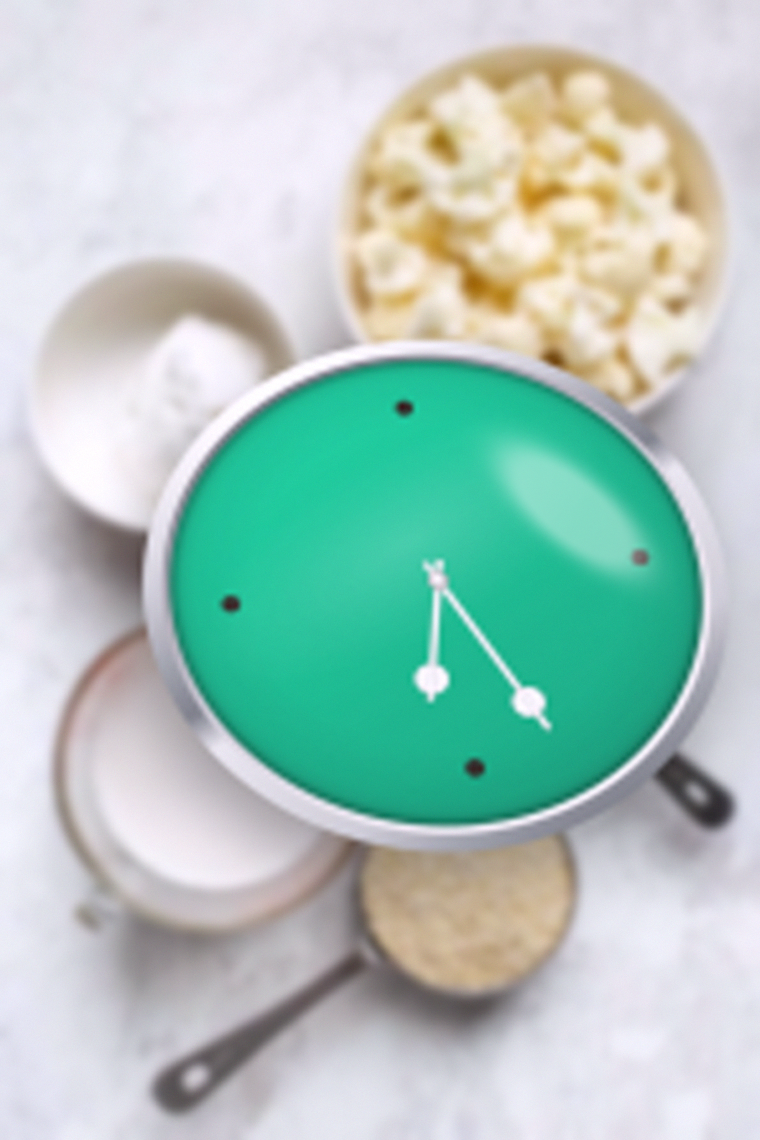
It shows 6h26
